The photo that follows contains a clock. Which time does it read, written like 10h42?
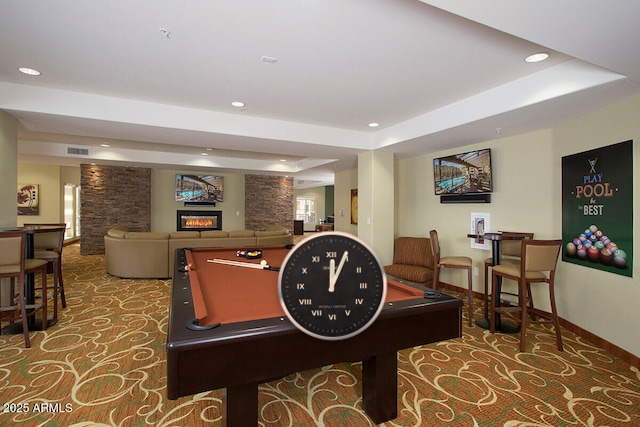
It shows 12h04
